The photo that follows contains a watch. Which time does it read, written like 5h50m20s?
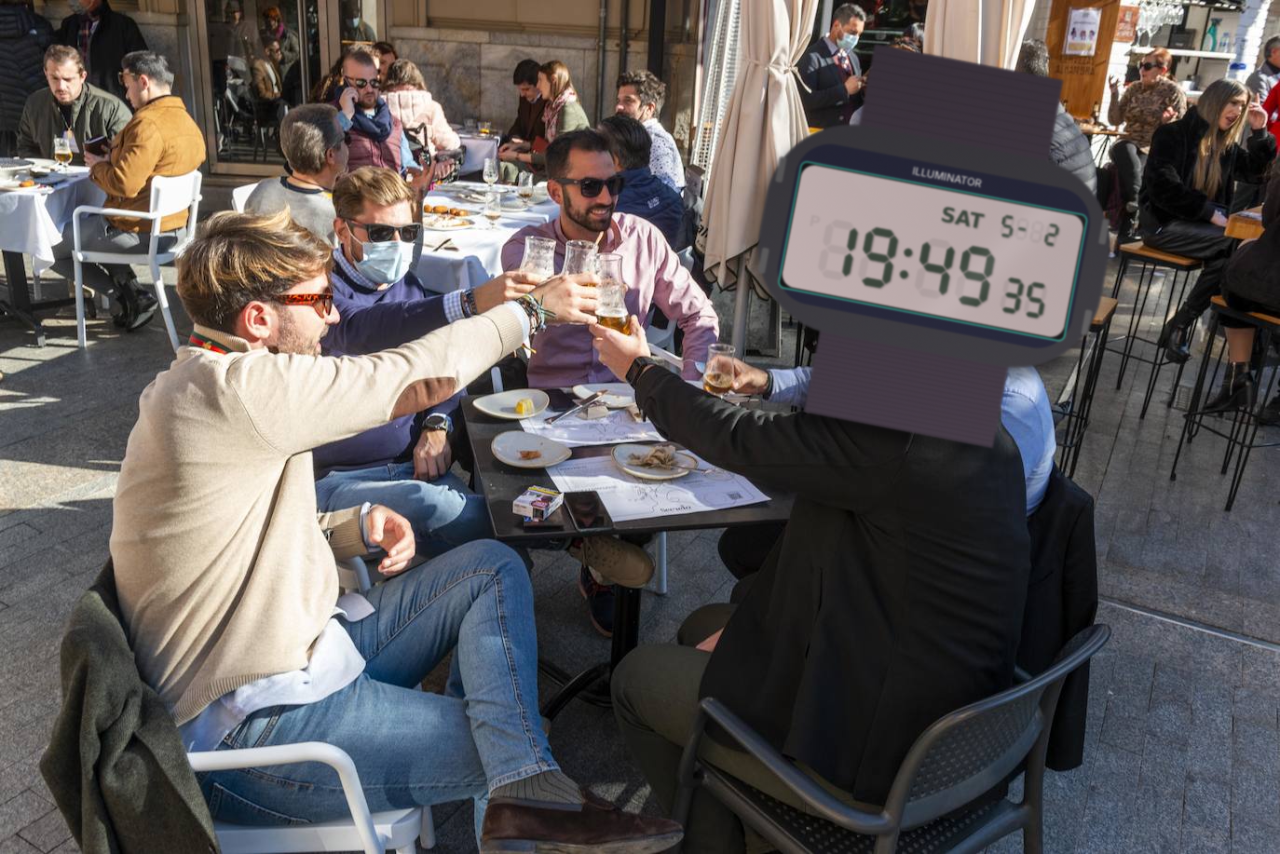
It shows 19h49m35s
